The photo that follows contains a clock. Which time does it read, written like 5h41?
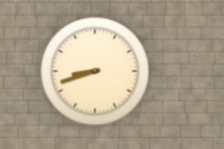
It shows 8h42
